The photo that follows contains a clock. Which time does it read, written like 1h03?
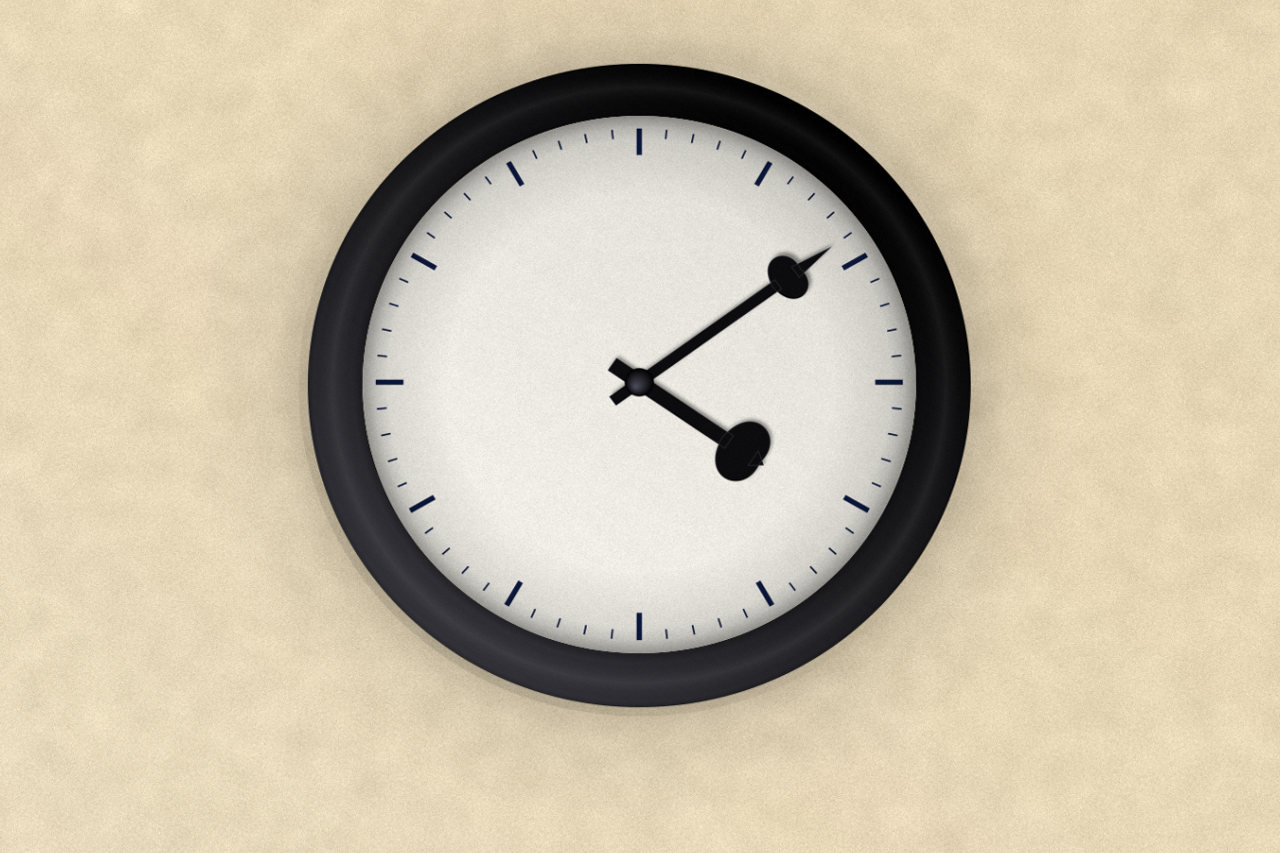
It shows 4h09
